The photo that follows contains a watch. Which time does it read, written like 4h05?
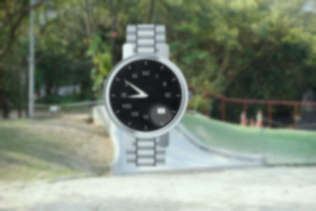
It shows 8h51
